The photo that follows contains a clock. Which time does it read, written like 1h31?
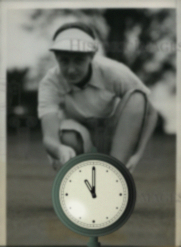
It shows 11h00
